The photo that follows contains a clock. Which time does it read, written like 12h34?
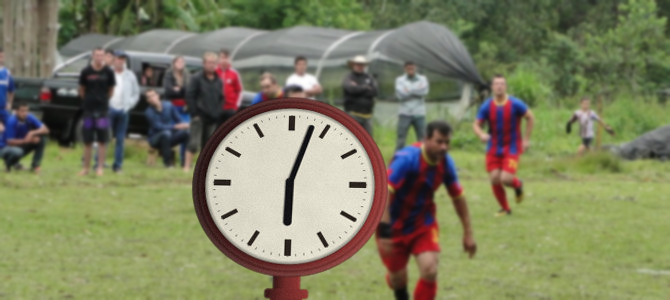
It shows 6h03
